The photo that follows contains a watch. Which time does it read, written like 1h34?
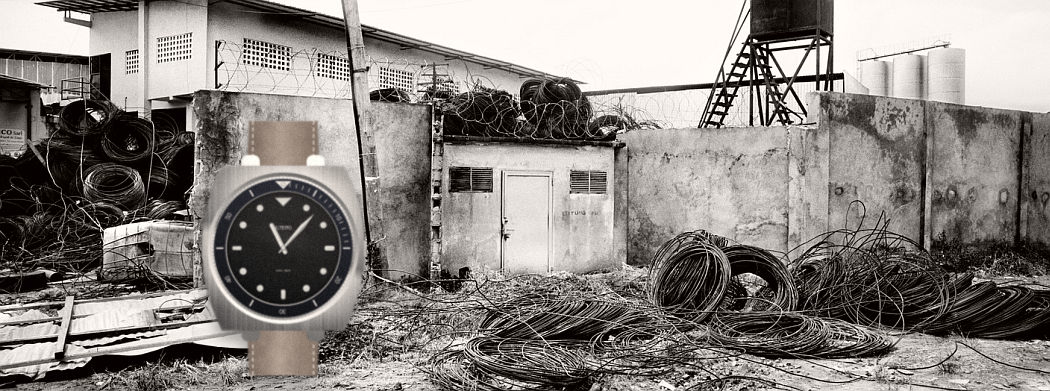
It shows 11h07
